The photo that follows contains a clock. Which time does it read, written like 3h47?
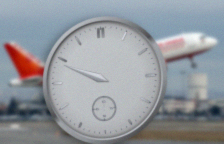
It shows 9h49
